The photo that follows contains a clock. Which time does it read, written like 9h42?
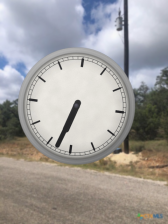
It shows 6h33
